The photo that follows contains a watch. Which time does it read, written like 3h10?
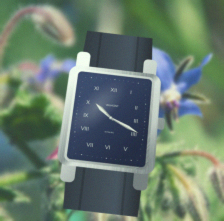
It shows 10h19
